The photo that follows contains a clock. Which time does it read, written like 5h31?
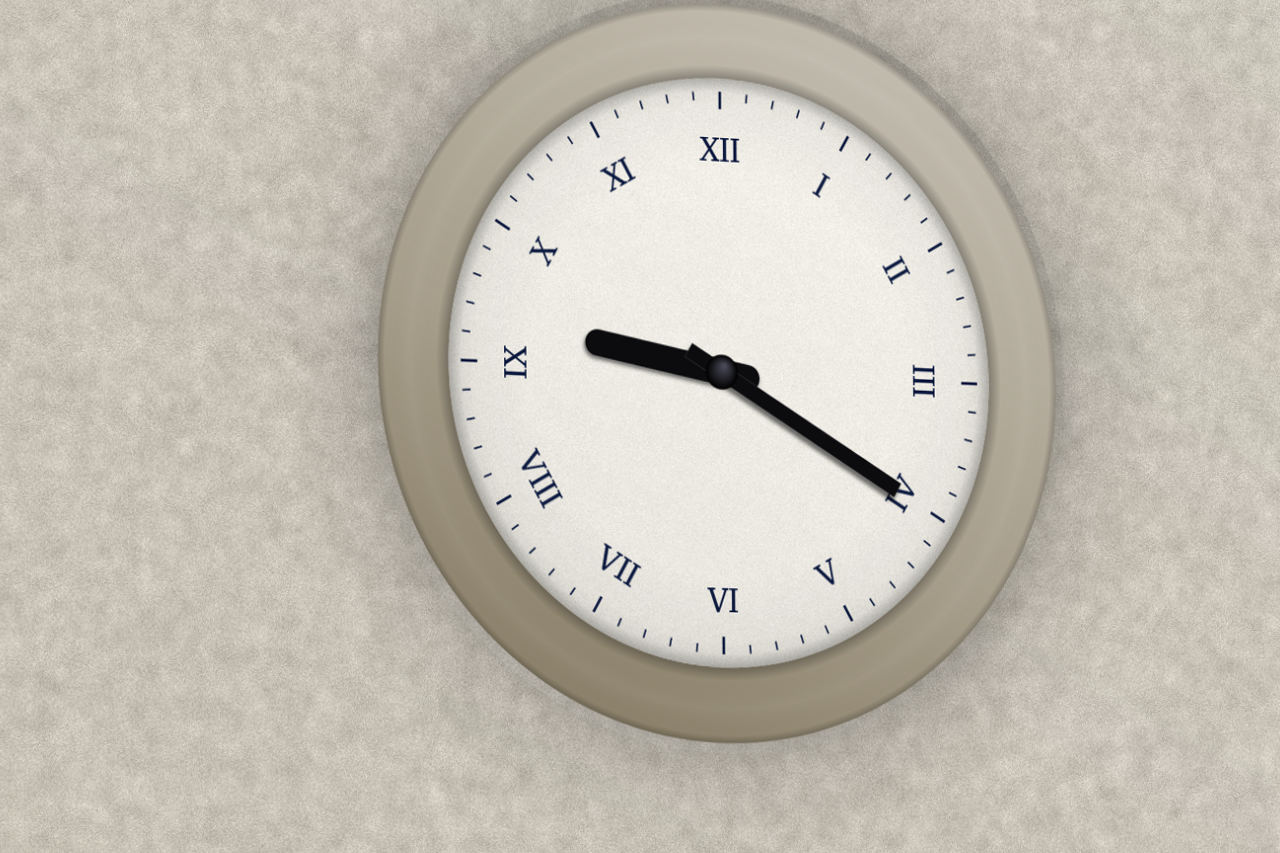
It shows 9h20
